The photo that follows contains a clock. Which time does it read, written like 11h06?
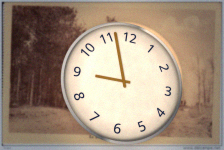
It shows 8h57
